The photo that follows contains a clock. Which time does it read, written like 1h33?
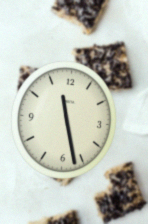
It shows 11h27
